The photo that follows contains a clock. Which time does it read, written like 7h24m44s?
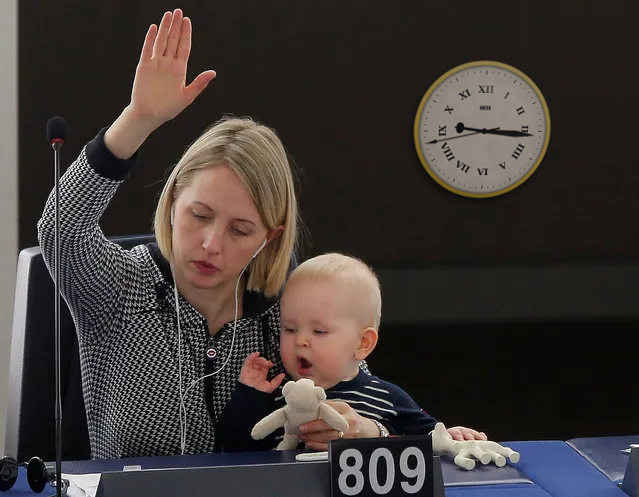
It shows 9h15m43s
